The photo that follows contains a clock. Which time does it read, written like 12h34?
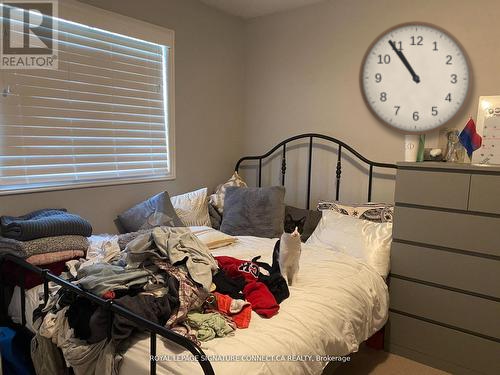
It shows 10h54
